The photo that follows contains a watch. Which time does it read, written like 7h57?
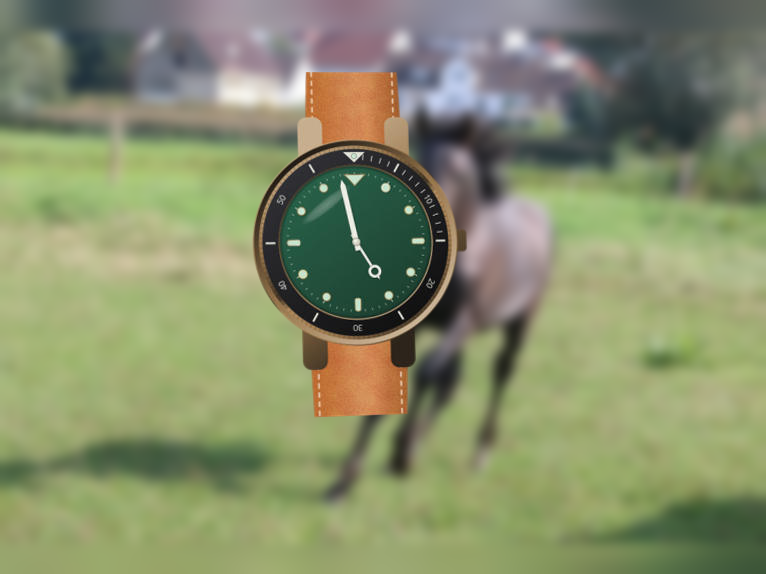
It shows 4h58
